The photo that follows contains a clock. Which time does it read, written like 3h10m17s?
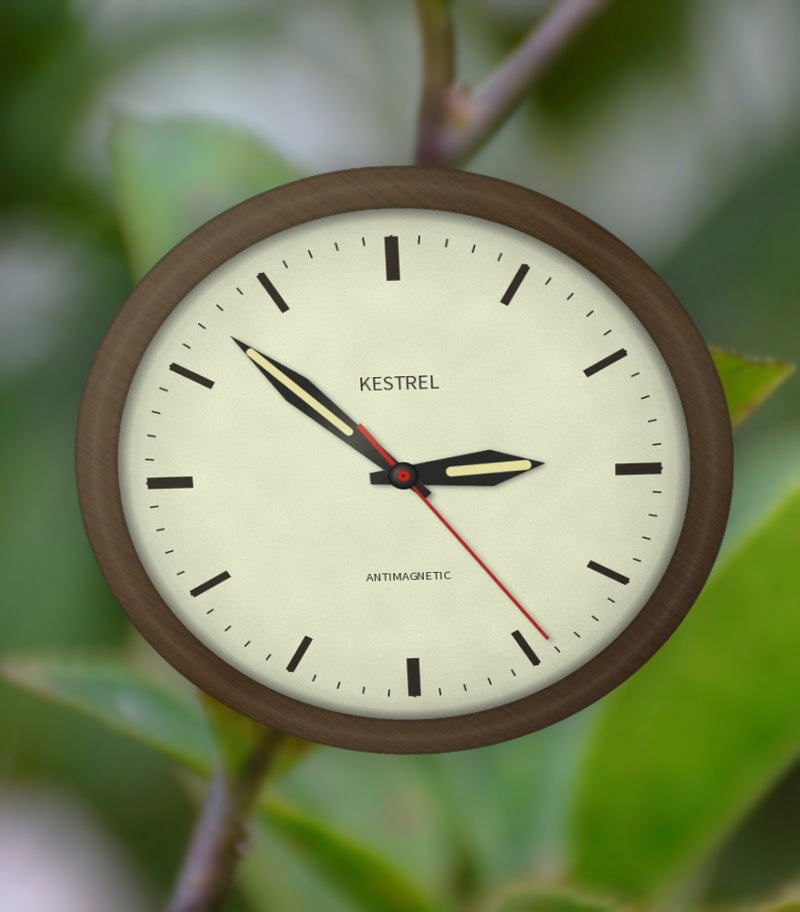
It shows 2h52m24s
